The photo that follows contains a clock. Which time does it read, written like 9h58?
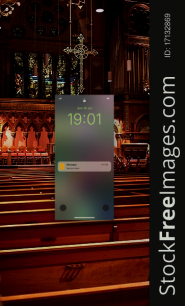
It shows 19h01
